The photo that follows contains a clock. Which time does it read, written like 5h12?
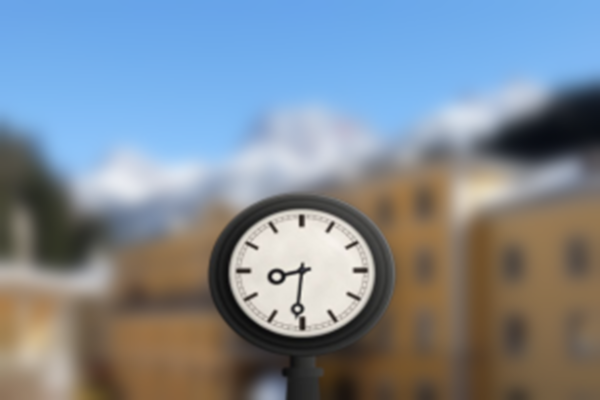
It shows 8h31
